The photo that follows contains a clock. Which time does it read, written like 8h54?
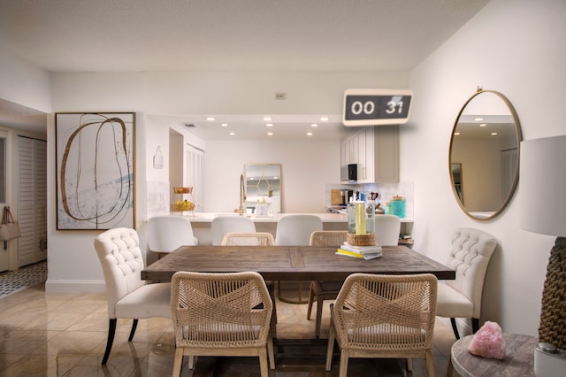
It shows 0h31
